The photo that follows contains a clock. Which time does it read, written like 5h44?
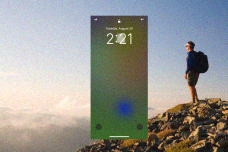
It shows 2h21
